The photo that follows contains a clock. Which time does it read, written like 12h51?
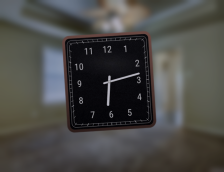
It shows 6h13
